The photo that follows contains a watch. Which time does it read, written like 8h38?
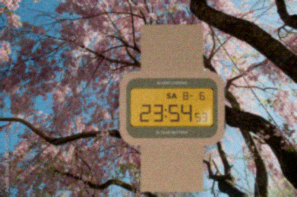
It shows 23h54
